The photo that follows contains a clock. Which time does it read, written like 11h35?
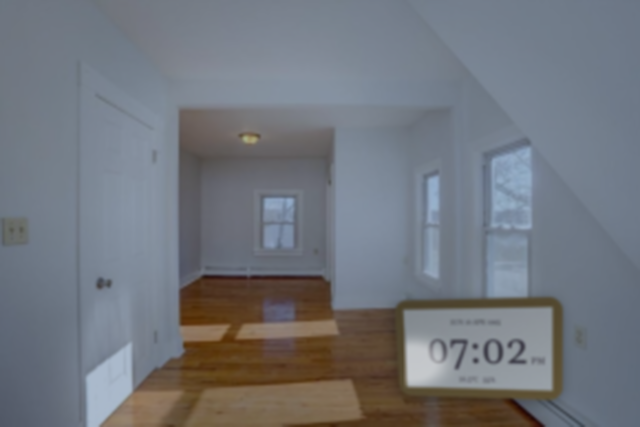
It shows 7h02
